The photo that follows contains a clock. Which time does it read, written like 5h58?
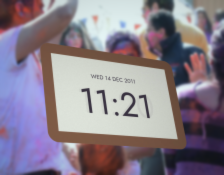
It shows 11h21
